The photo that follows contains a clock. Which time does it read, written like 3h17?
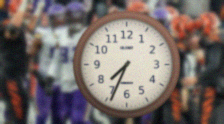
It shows 7h34
